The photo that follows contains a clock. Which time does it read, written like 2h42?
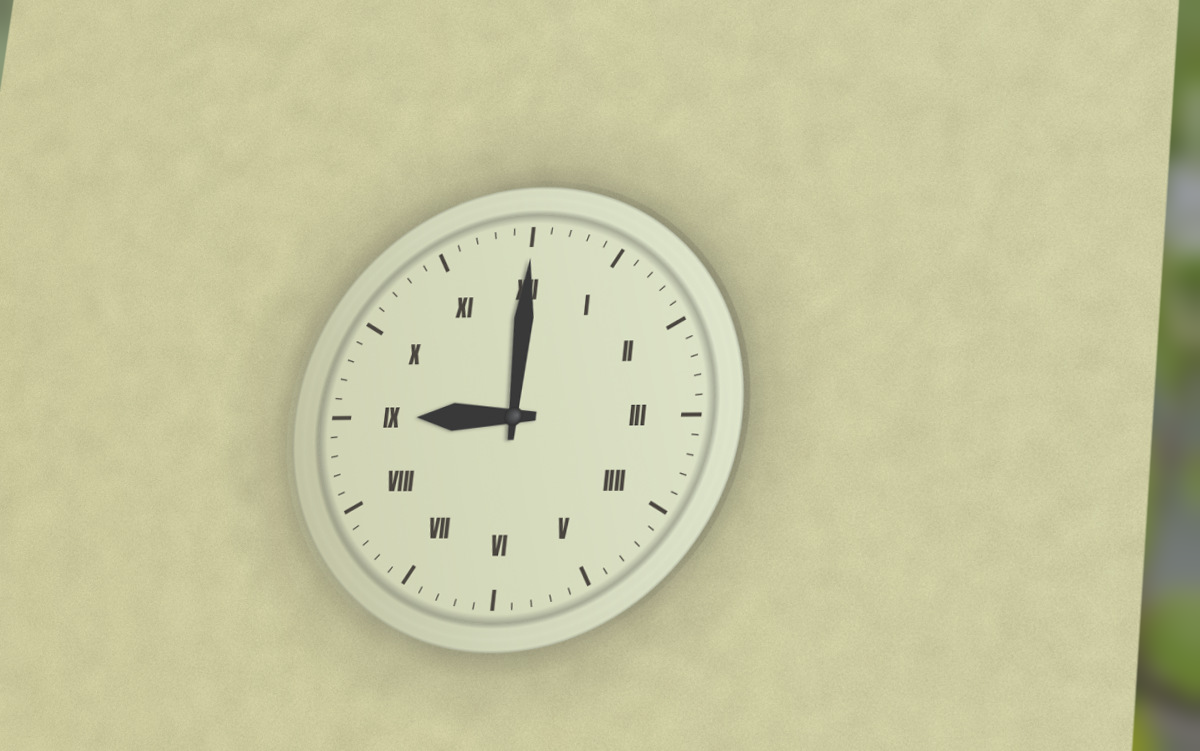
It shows 9h00
